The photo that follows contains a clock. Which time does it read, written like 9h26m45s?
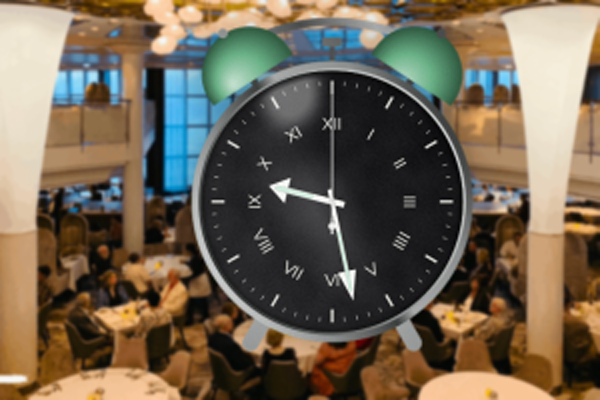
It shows 9h28m00s
